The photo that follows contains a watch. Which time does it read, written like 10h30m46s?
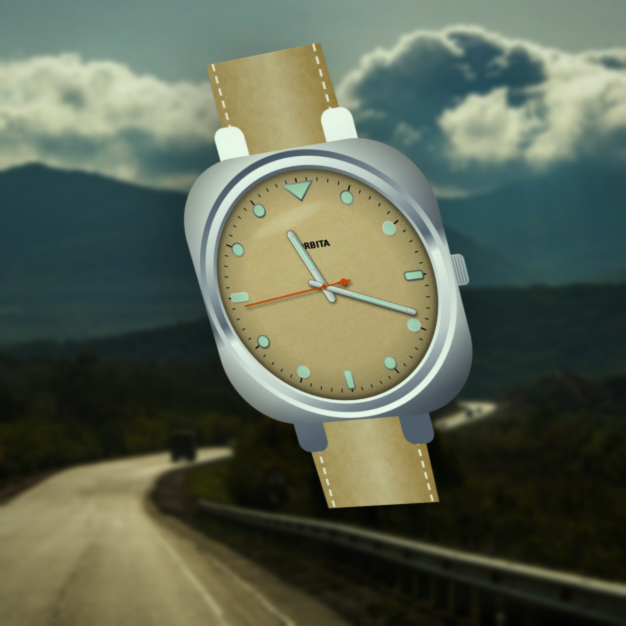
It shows 11h18m44s
